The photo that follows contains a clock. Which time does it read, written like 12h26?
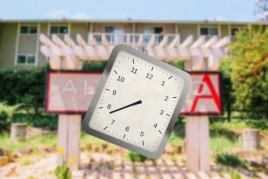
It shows 7h38
